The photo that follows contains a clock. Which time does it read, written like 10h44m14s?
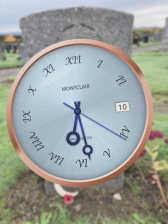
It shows 6h28m21s
